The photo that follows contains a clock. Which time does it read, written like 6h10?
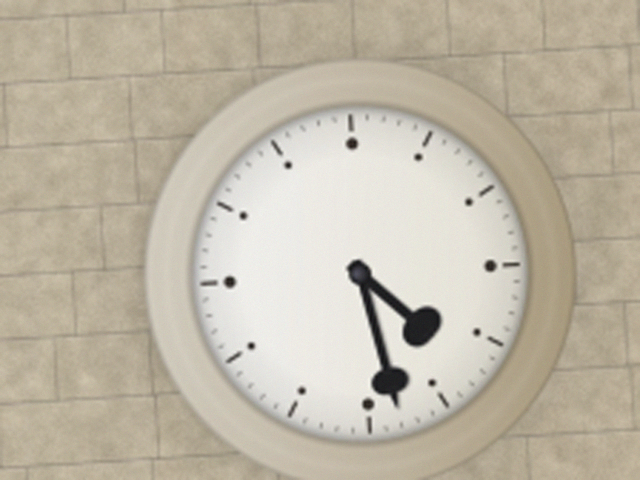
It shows 4h28
